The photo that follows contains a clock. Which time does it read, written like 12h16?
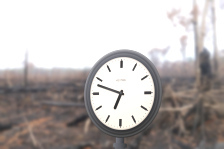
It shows 6h48
